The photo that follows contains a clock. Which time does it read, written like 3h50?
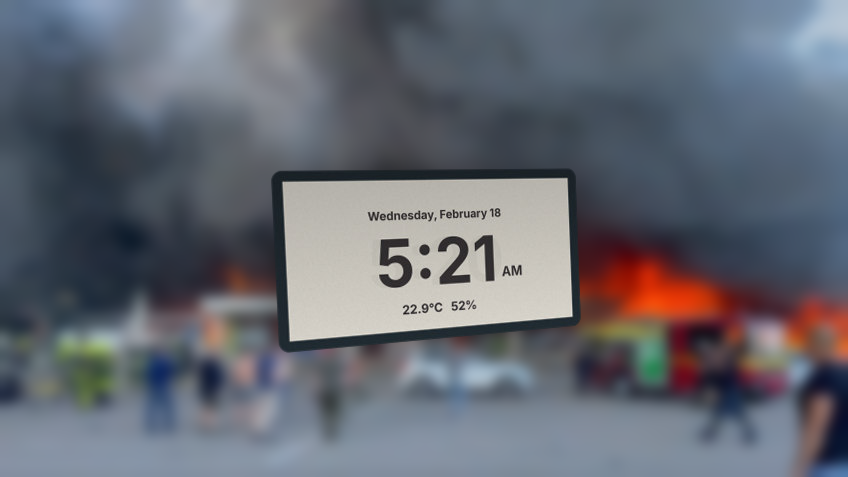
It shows 5h21
